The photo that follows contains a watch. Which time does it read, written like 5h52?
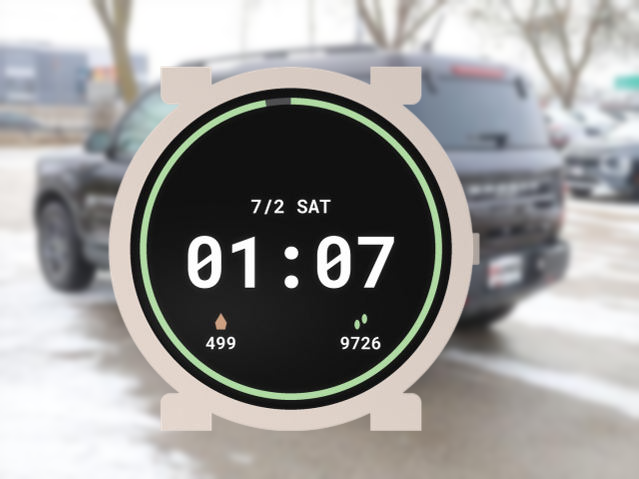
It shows 1h07
